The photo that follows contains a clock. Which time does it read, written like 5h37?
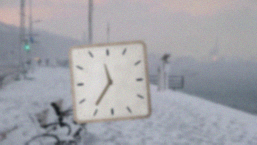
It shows 11h36
